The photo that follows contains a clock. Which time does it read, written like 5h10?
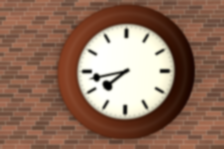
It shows 7h43
